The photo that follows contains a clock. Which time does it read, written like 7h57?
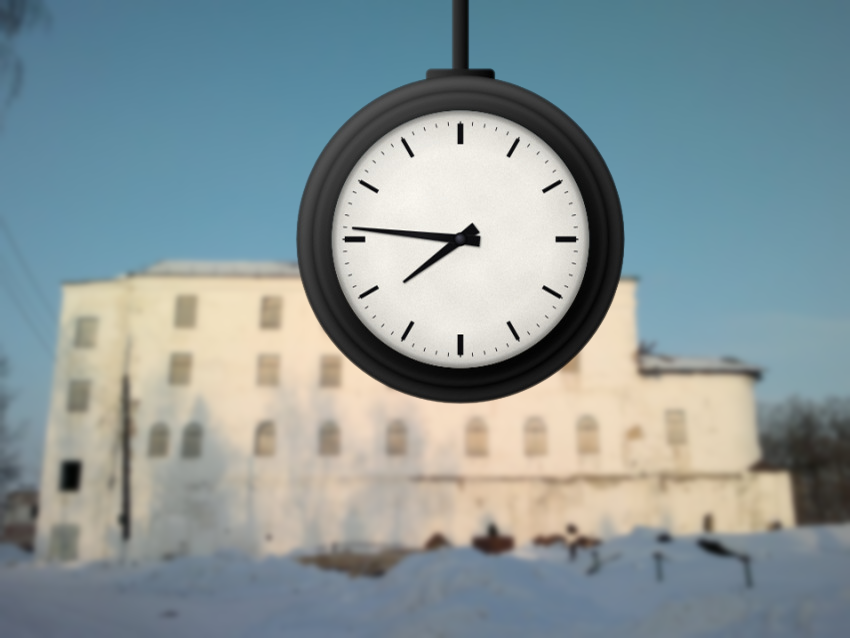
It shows 7h46
